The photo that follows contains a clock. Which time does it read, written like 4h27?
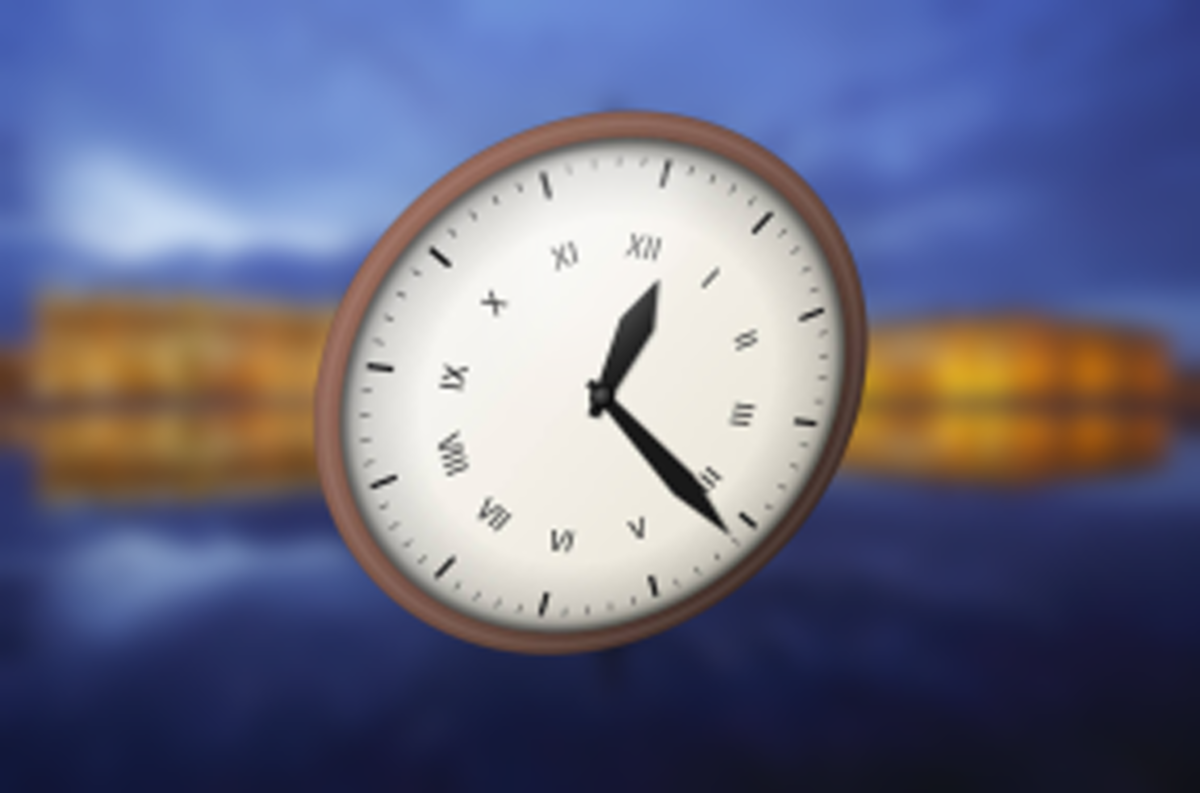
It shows 12h21
